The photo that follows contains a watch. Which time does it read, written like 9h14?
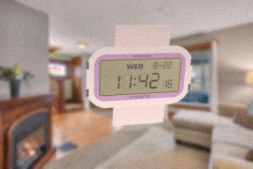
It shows 11h42
